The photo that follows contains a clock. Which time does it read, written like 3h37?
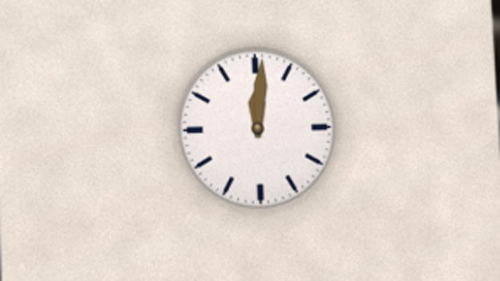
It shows 12h01
